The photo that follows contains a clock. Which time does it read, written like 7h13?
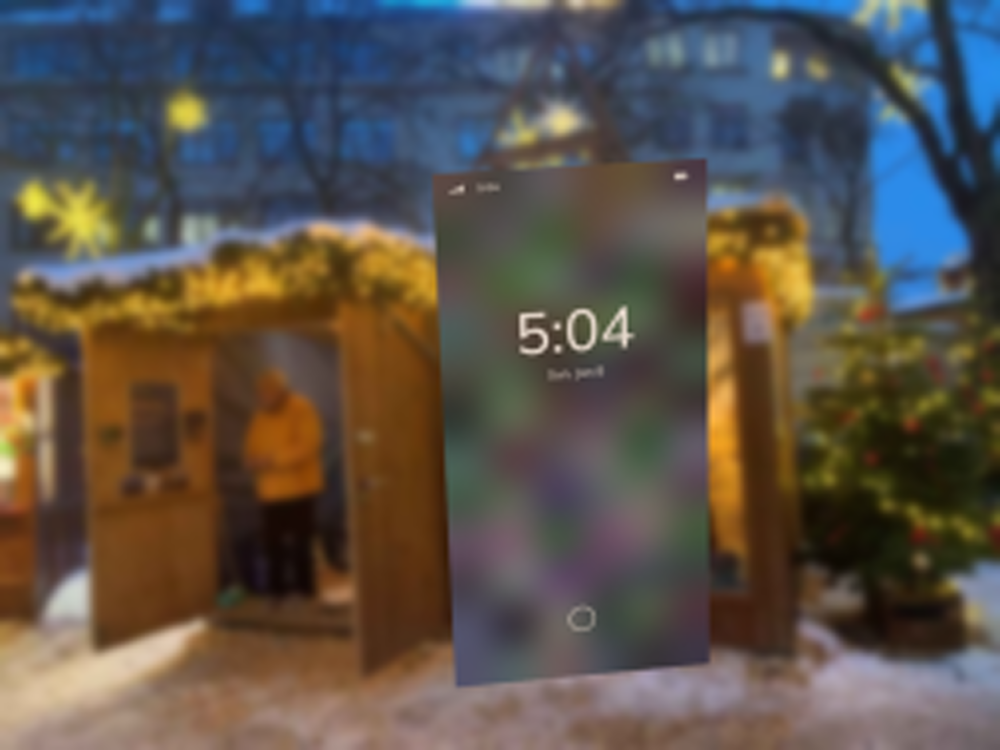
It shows 5h04
